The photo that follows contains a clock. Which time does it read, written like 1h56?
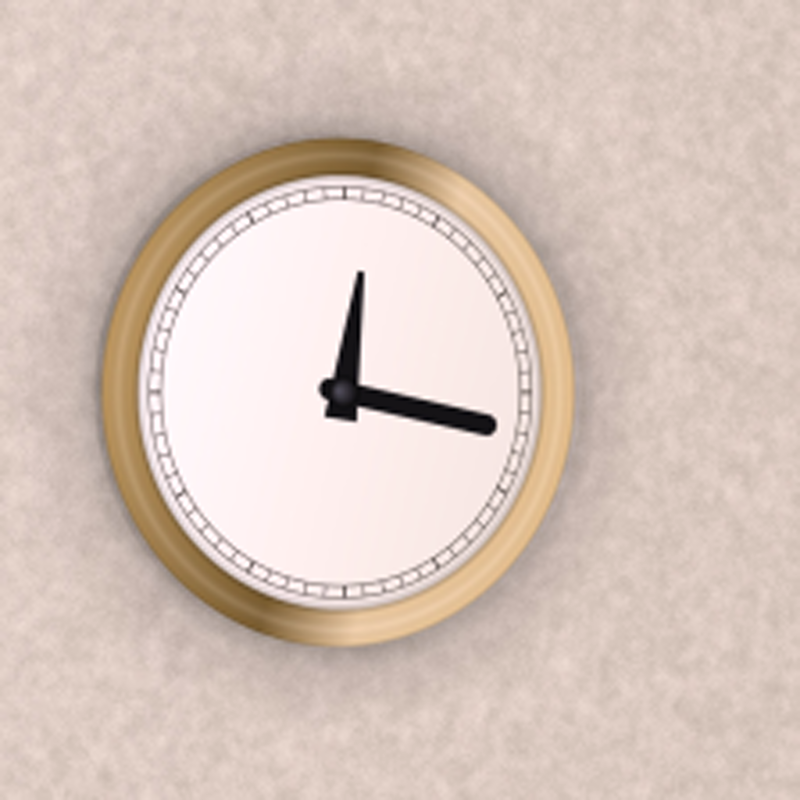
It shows 12h17
